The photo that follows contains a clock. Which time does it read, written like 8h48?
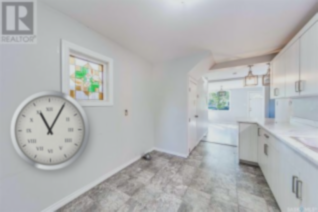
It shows 11h05
